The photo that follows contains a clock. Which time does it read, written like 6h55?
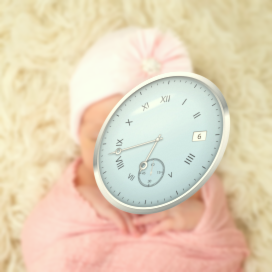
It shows 6h43
